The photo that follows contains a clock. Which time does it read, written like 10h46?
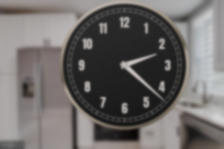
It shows 2h22
